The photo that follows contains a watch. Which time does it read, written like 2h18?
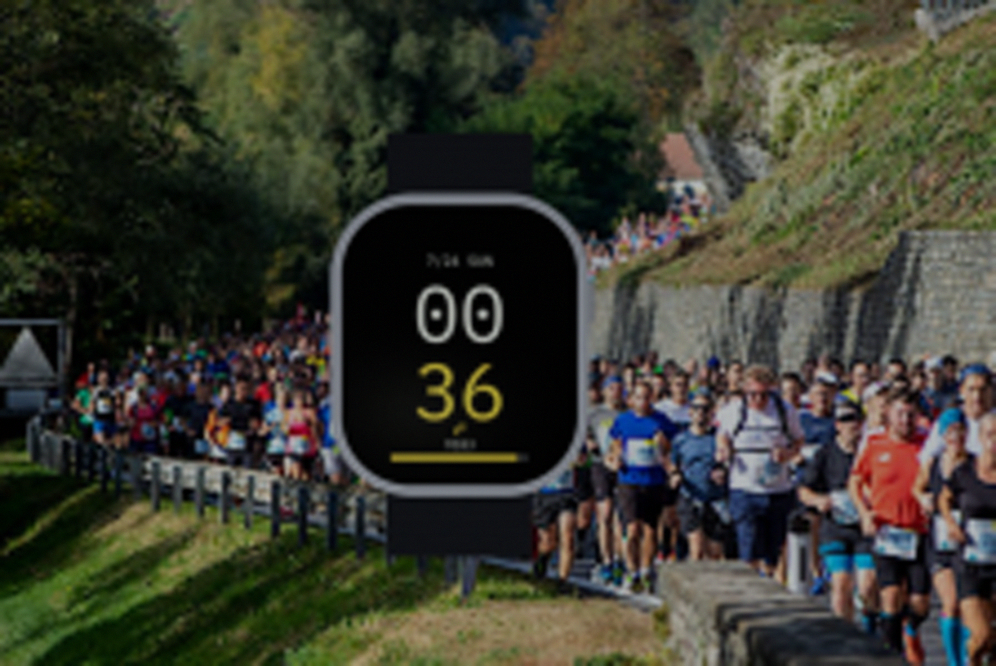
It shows 0h36
